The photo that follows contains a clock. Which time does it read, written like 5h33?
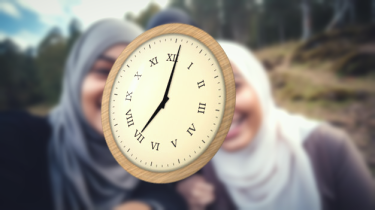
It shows 7h01
